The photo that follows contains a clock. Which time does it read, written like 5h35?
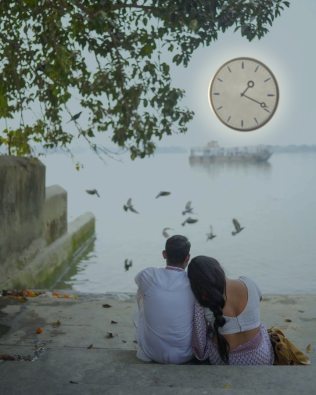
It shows 1h19
